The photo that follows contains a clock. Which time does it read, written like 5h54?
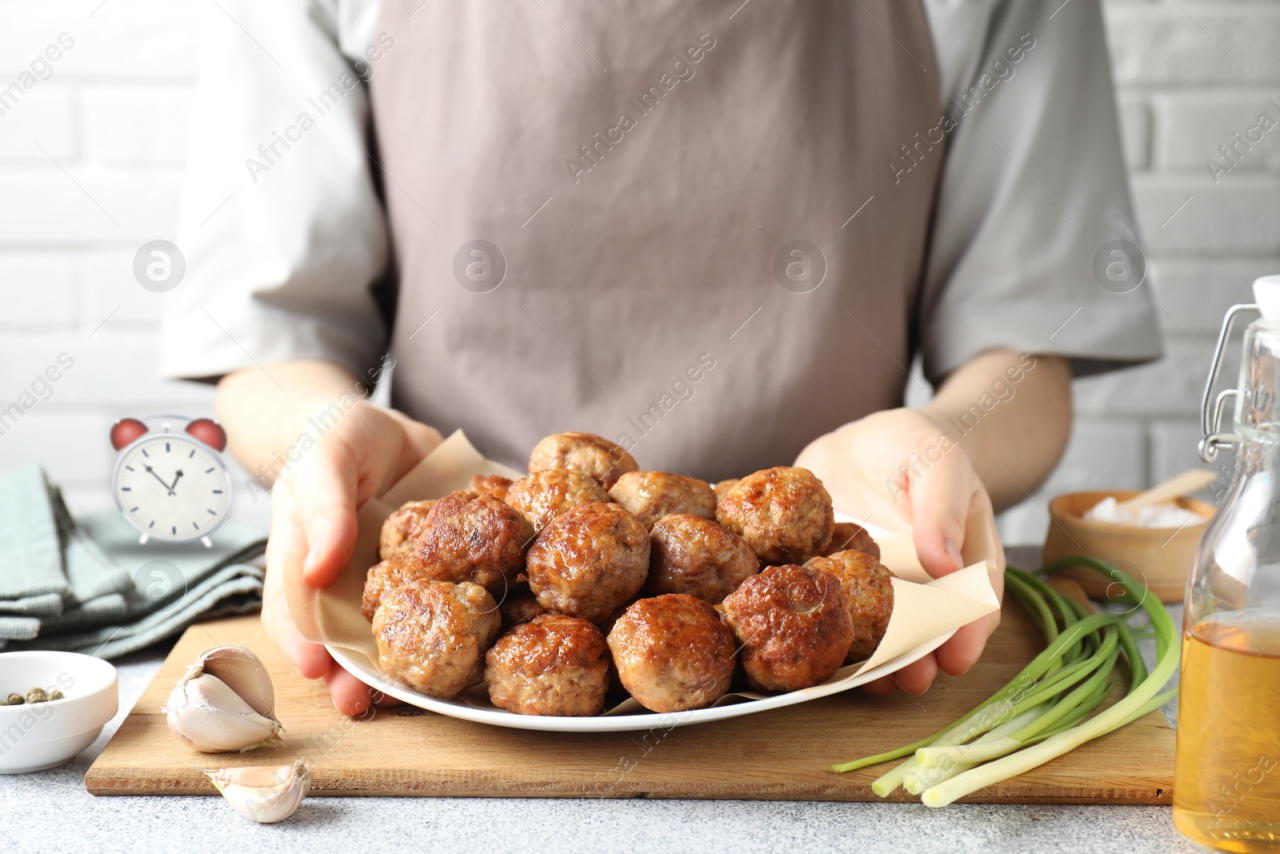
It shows 12h53
